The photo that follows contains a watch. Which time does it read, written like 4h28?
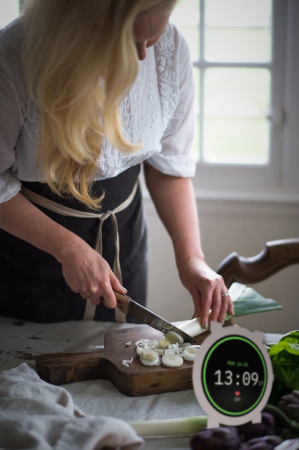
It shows 13h09
